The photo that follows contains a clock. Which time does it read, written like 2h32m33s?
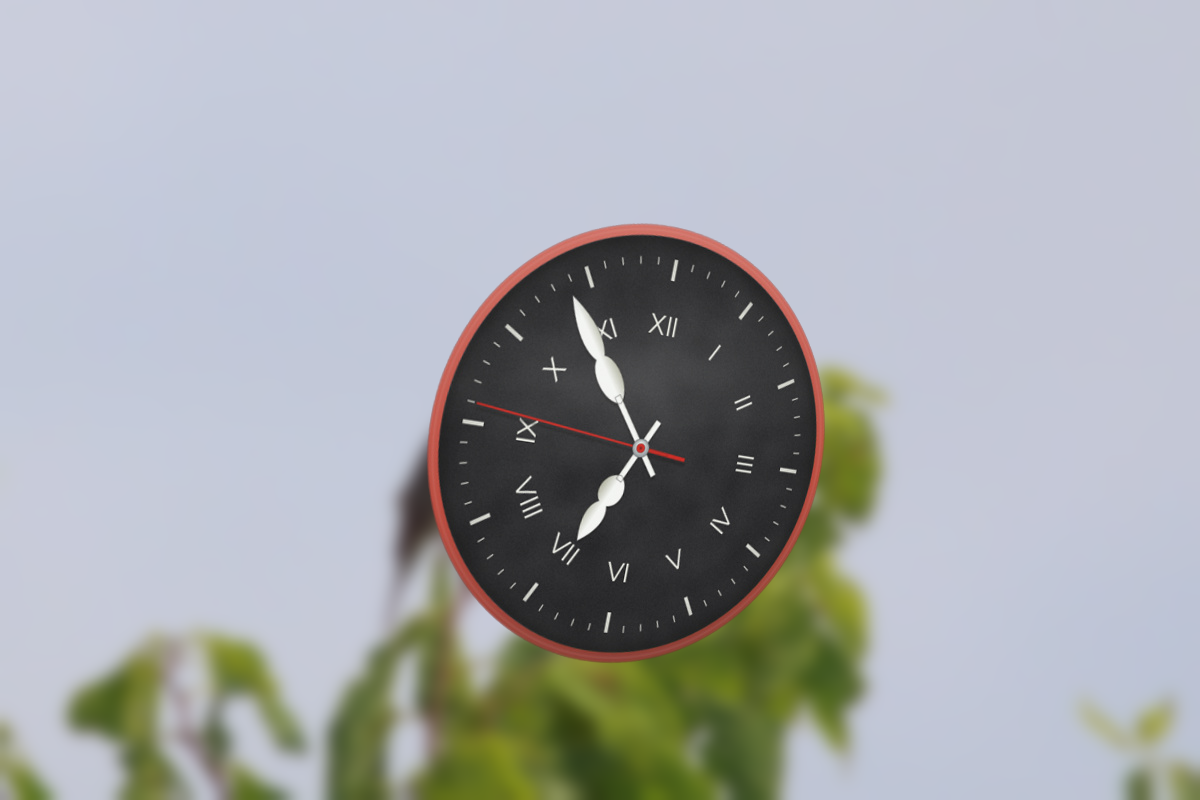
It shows 6h53m46s
